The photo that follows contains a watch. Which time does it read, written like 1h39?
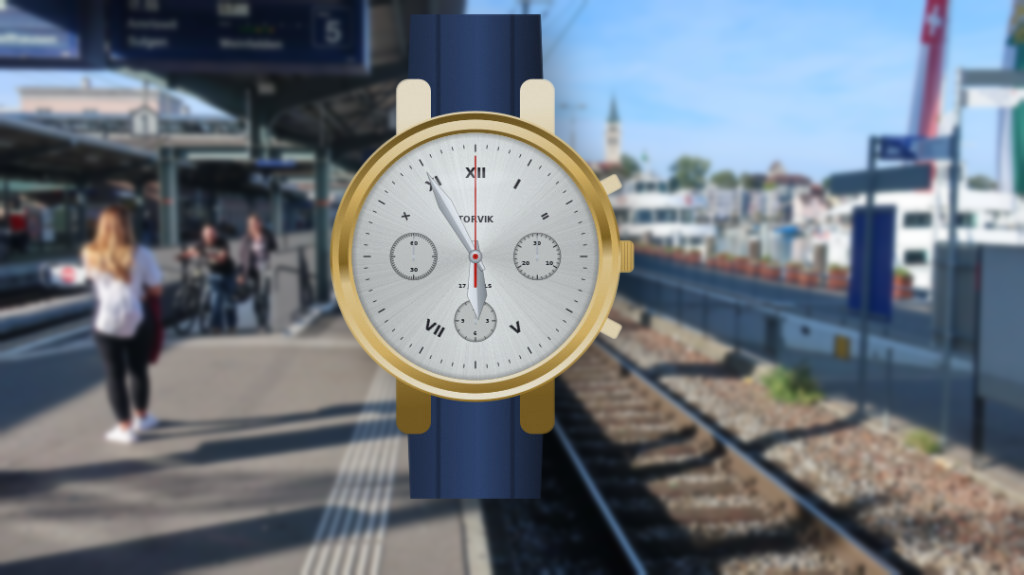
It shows 5h55
